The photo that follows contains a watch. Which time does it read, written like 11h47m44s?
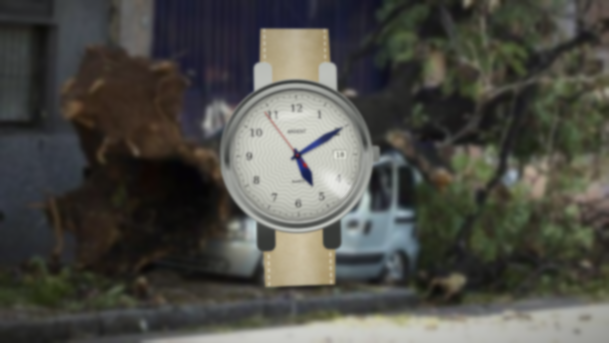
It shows 5h09m54s
